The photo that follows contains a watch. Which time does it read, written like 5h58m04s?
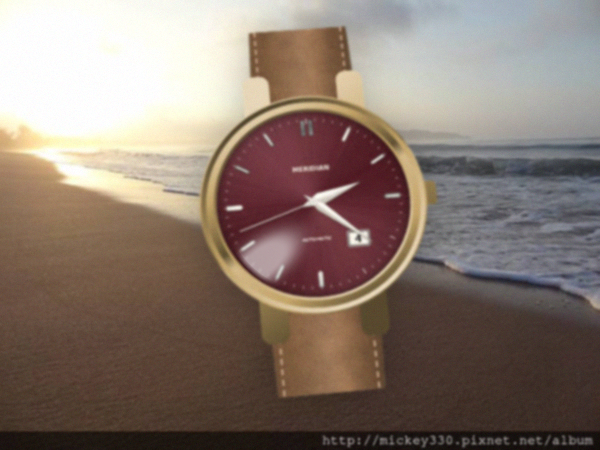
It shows 2h21m42s
